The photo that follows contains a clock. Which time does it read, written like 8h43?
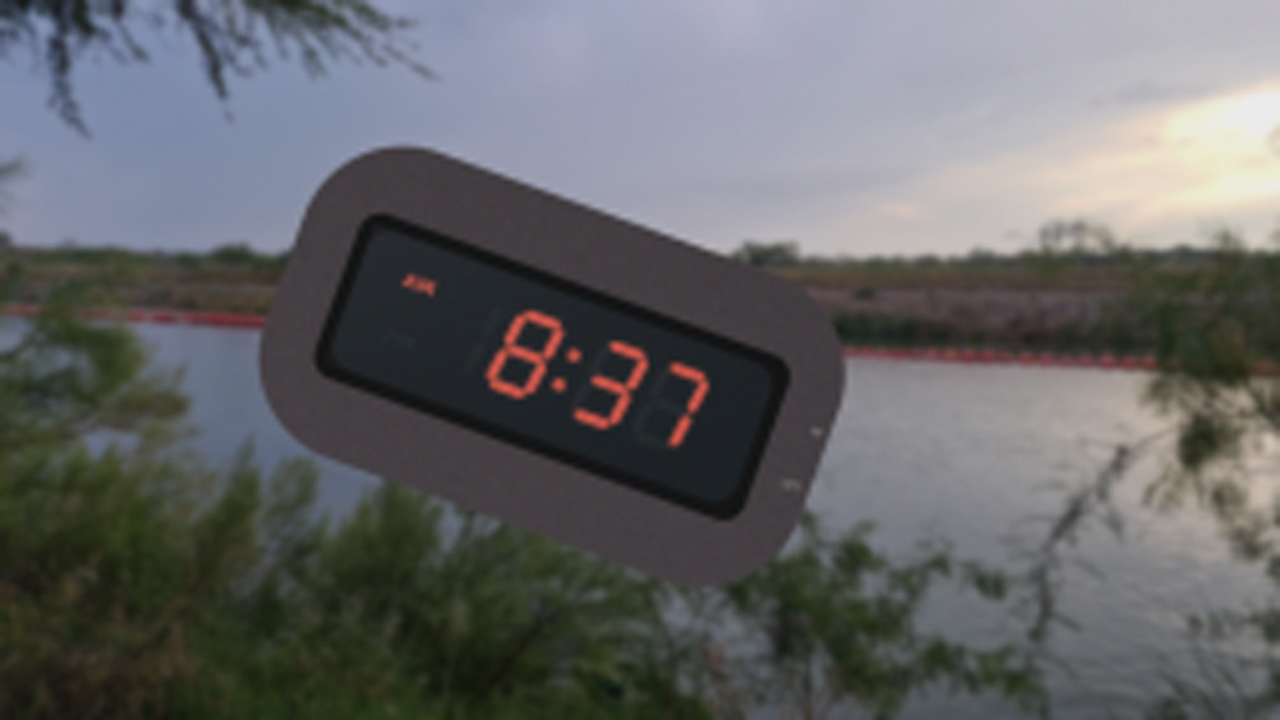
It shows 8h37
